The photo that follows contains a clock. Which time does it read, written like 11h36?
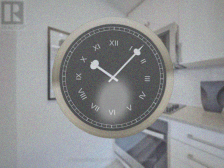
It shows 10h07
